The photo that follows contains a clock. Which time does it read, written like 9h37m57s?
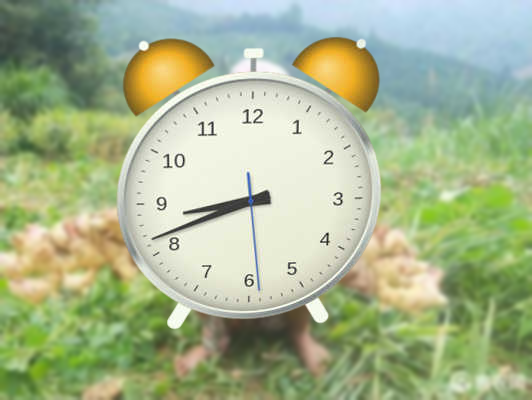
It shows 8h41m29s
